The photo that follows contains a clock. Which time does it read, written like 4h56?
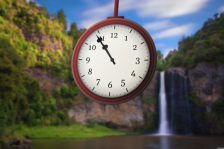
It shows 10h54
